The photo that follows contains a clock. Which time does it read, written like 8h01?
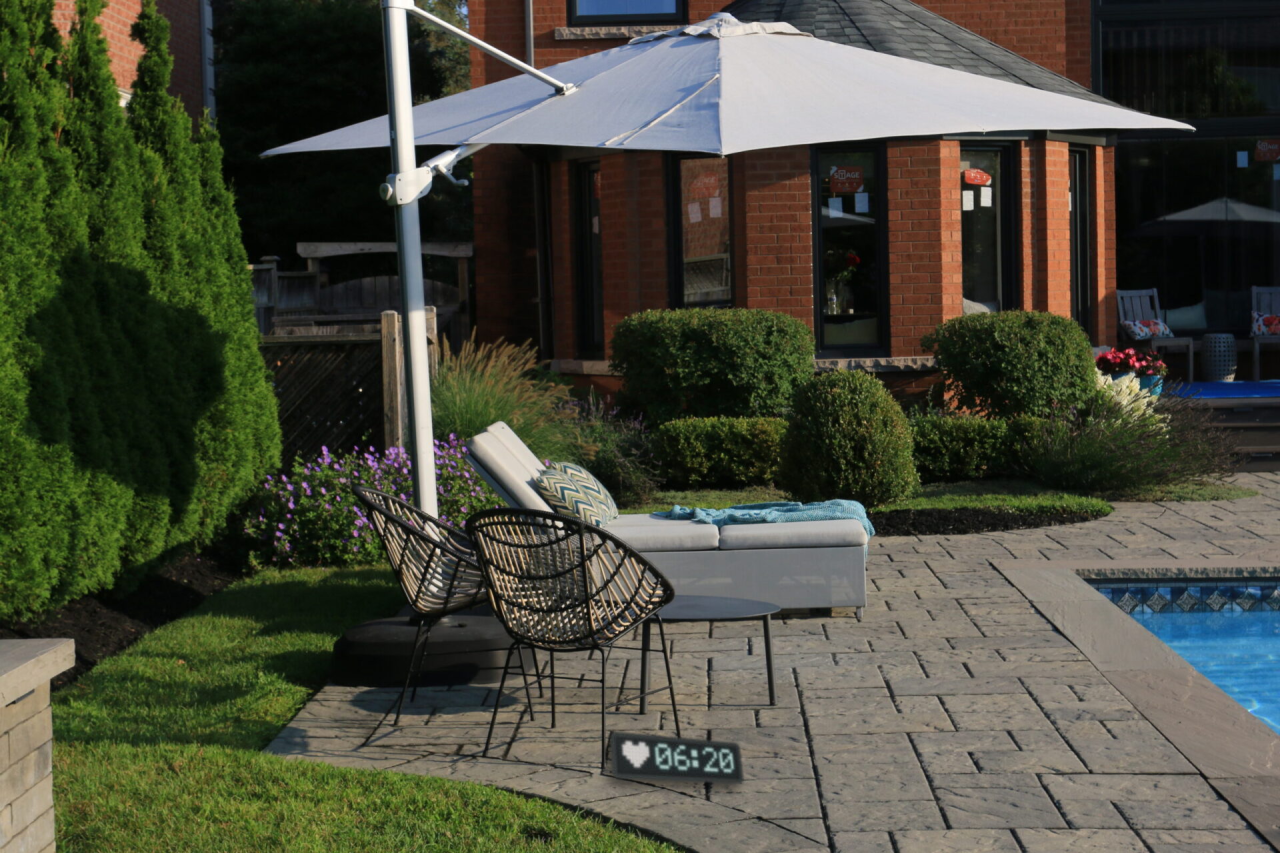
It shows 6h20
